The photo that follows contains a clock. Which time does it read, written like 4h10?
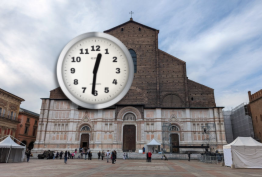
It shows 12h31
